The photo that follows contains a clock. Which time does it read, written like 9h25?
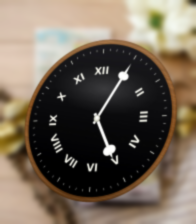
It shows 5h05
